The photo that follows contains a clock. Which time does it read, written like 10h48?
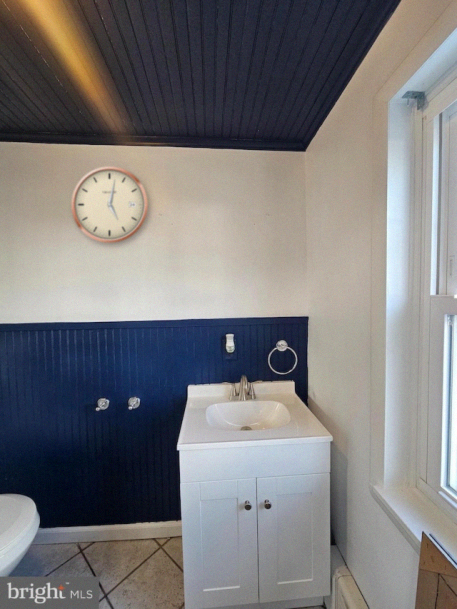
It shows 5h02
